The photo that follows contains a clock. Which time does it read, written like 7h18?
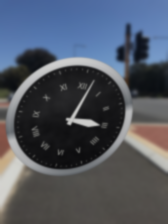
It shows 3h02
